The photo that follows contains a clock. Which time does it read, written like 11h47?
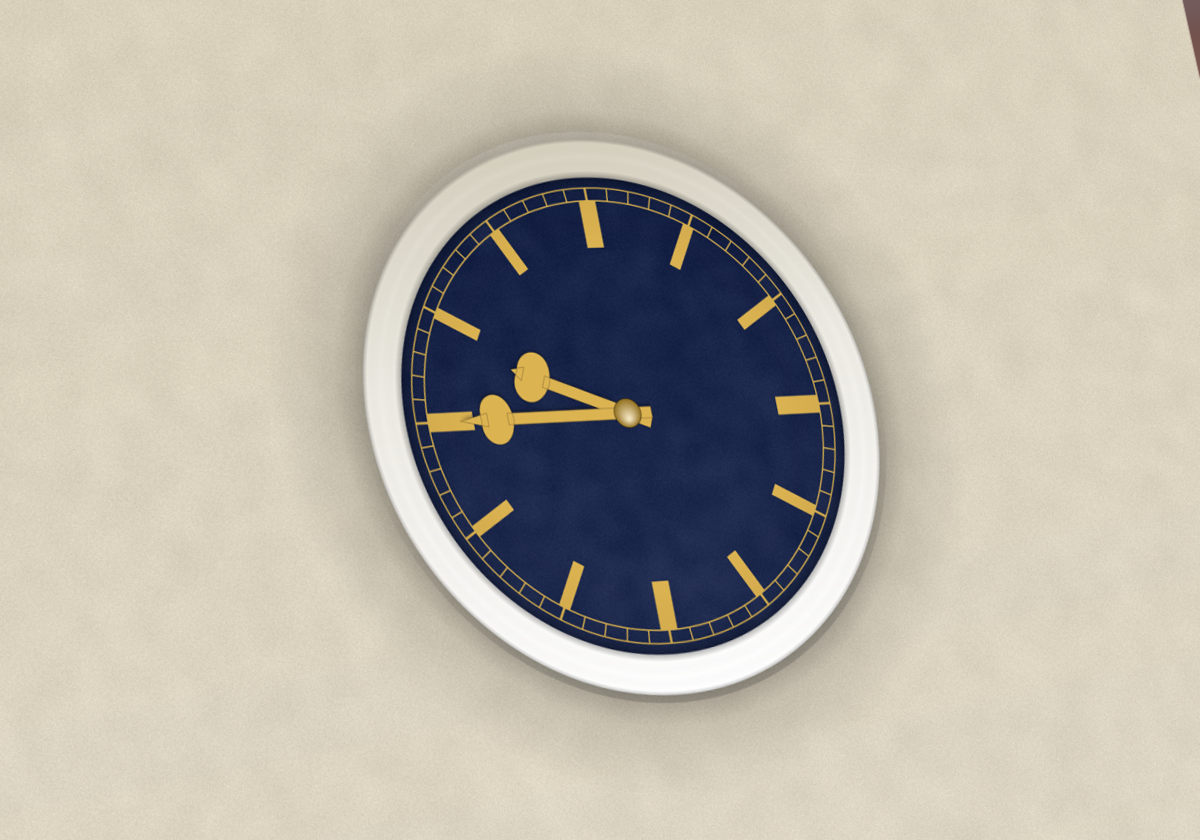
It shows 9h45
